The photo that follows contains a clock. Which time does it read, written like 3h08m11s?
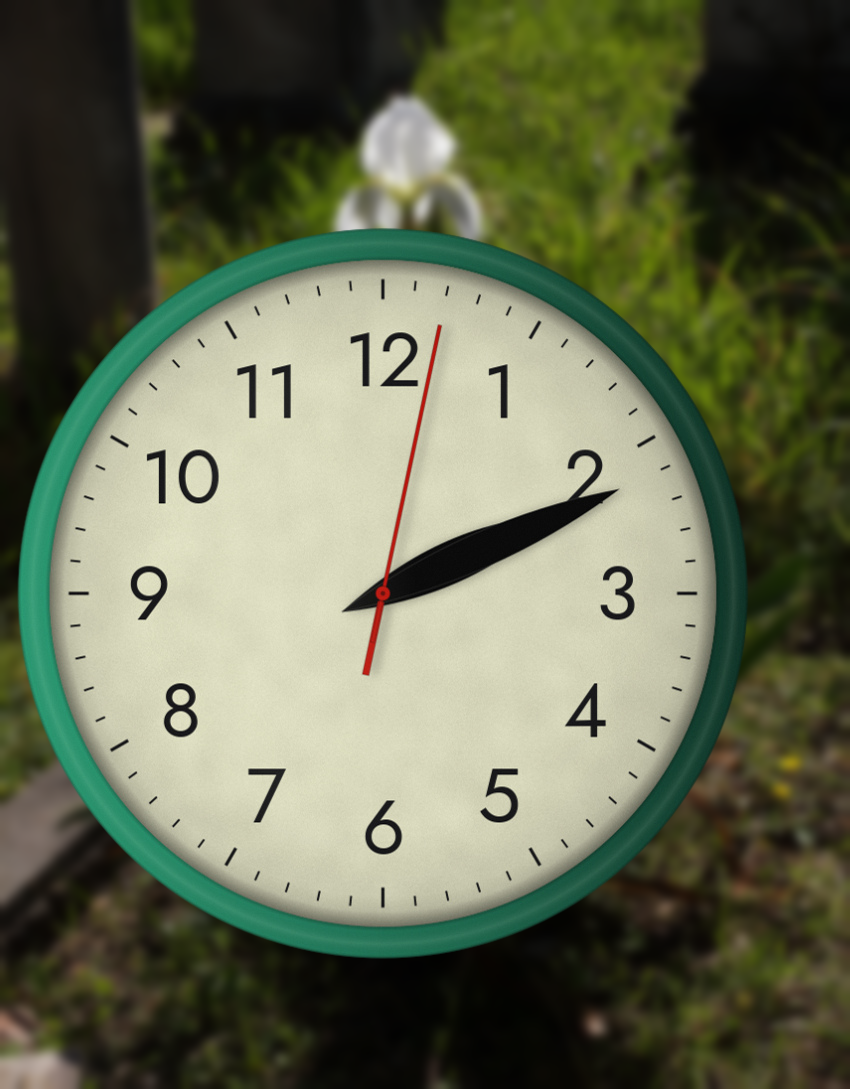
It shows 2h11m02s
